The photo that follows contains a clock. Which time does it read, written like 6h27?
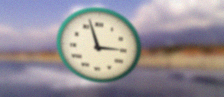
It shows 2h57
